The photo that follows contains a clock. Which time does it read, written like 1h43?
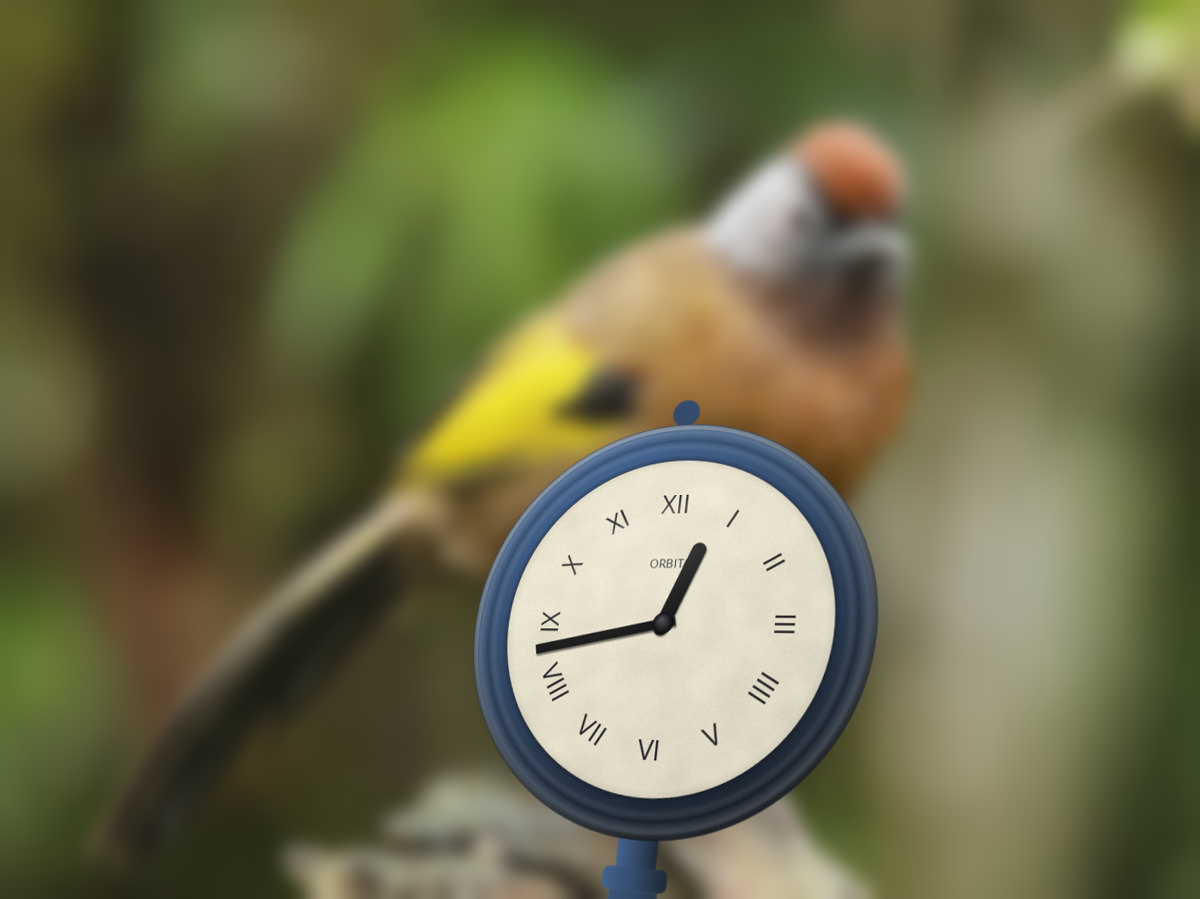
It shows 12h43
